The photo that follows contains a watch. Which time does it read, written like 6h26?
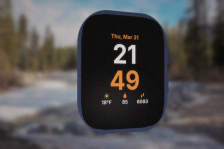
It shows 21h49
